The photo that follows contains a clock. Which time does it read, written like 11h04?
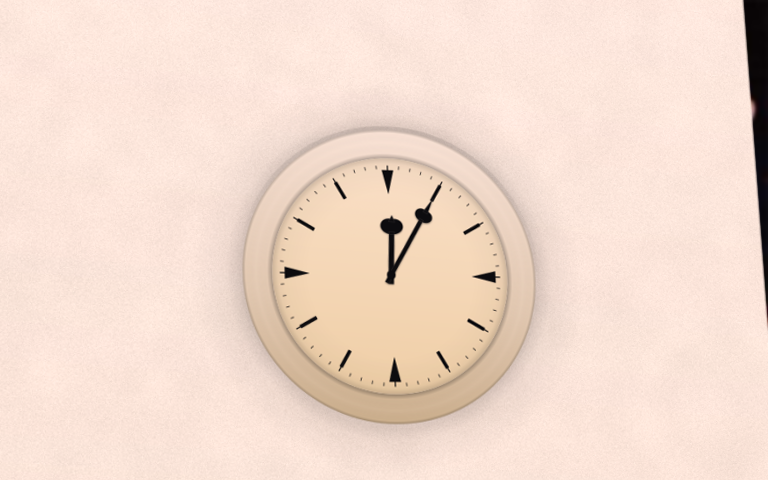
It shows 12h05
